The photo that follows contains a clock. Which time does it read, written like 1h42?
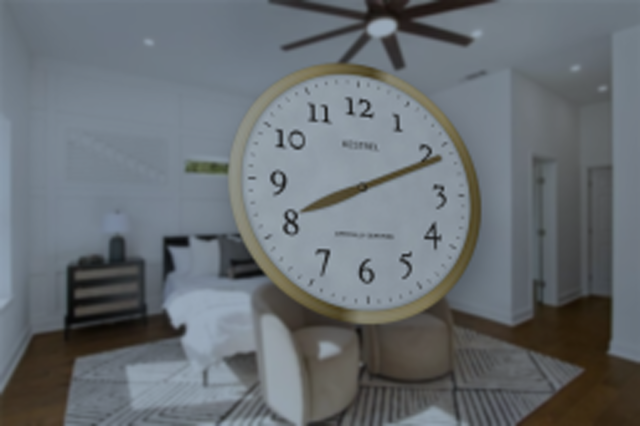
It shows 8h11
